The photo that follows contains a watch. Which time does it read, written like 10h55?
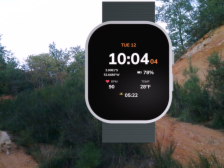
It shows 10h04
